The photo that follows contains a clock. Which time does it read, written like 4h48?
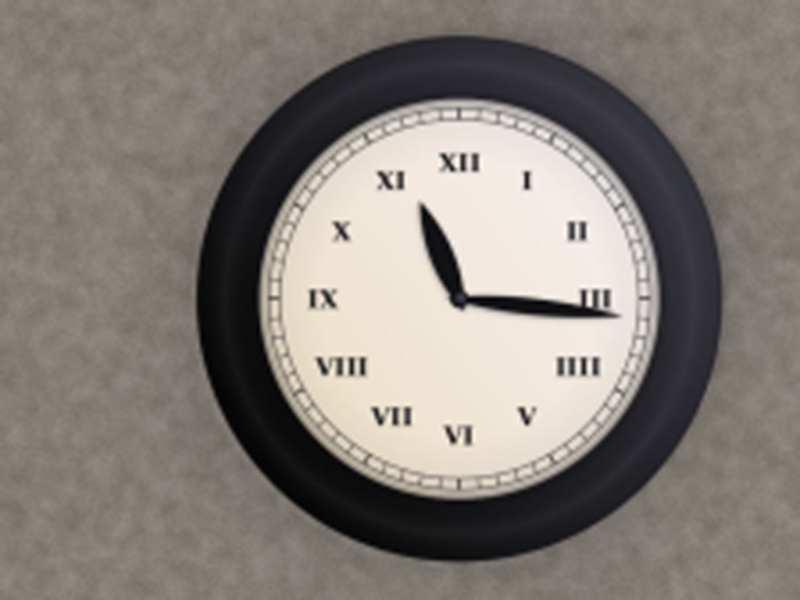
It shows 11h16
